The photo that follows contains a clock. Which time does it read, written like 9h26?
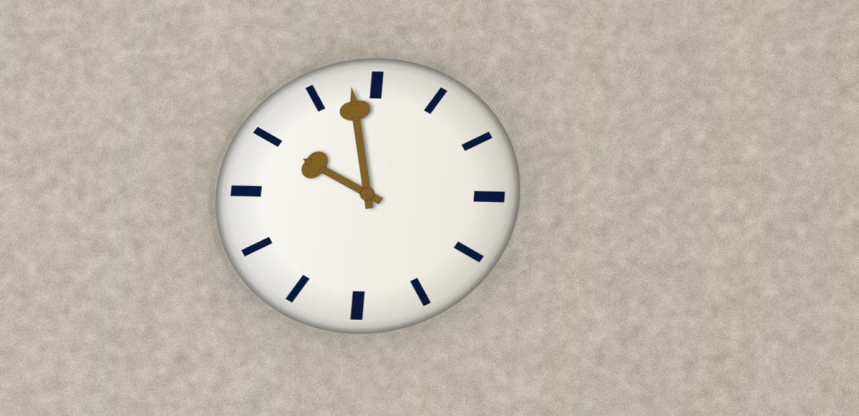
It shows 9h58
